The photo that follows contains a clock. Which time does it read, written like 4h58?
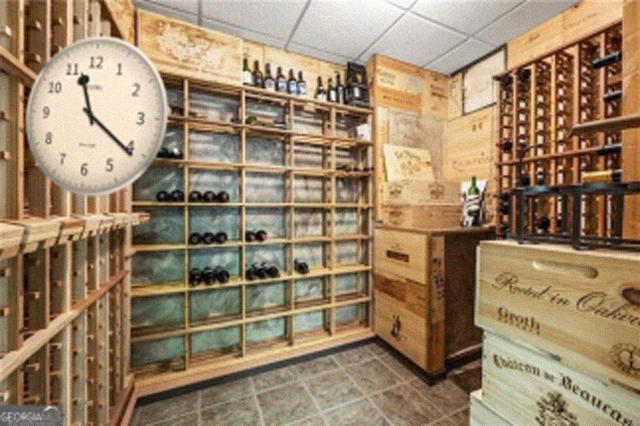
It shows 11h21
